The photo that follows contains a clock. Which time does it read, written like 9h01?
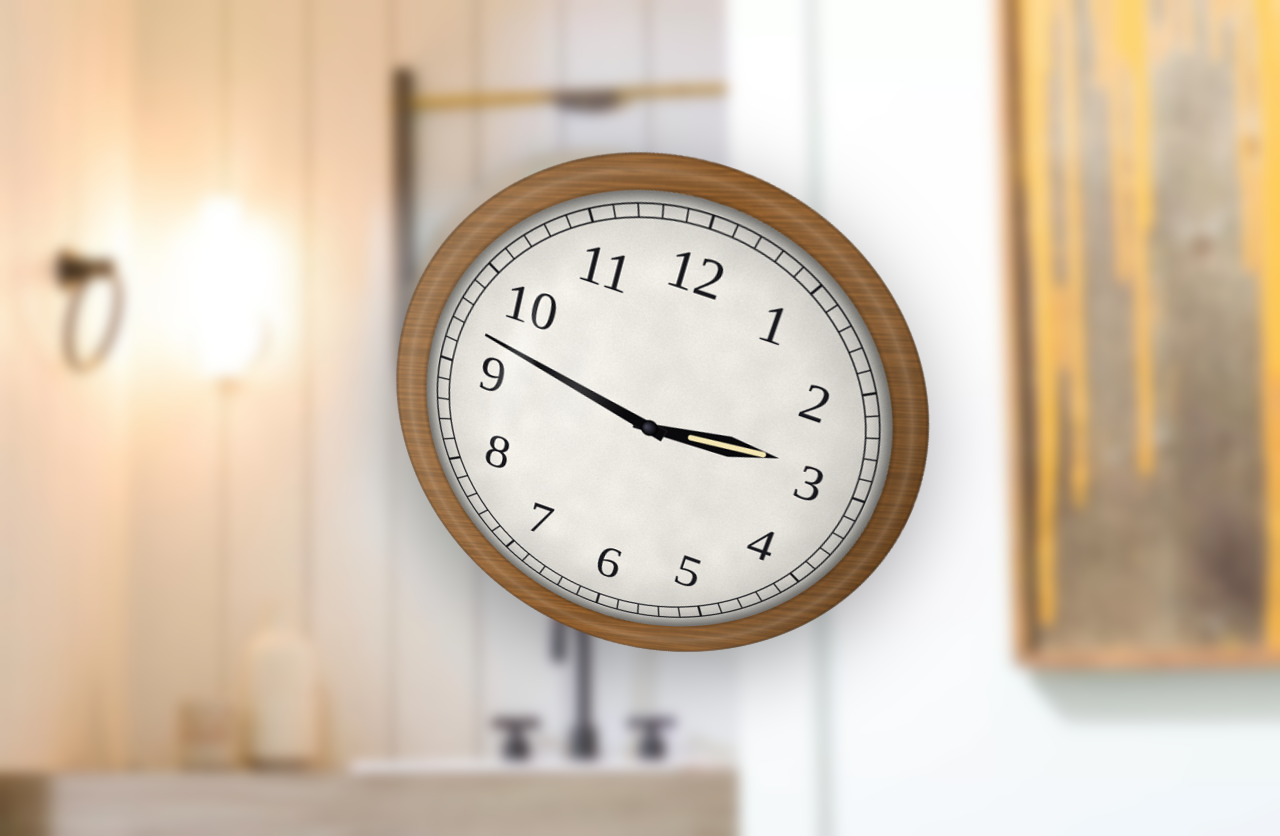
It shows 2h47
